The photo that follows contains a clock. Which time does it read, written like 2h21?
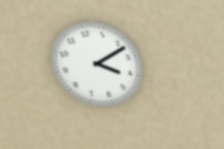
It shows 4h12
